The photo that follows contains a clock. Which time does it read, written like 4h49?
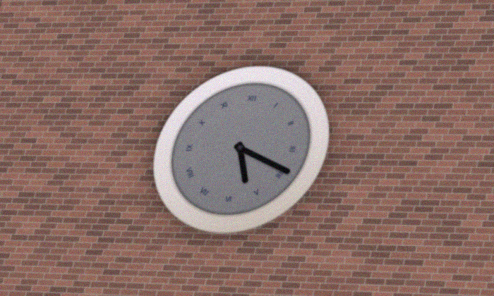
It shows 5h19
